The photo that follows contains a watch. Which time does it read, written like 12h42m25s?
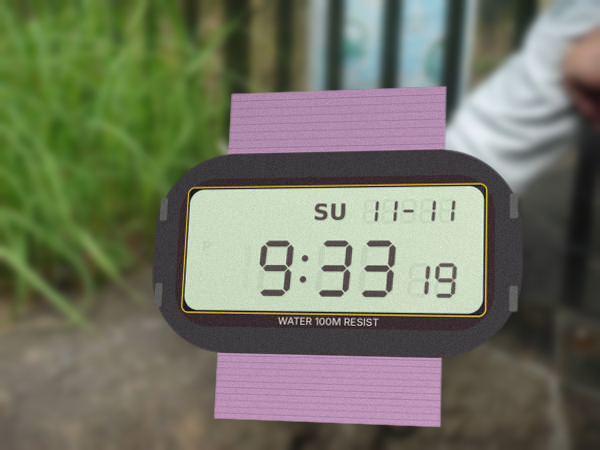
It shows 9h33m19s
